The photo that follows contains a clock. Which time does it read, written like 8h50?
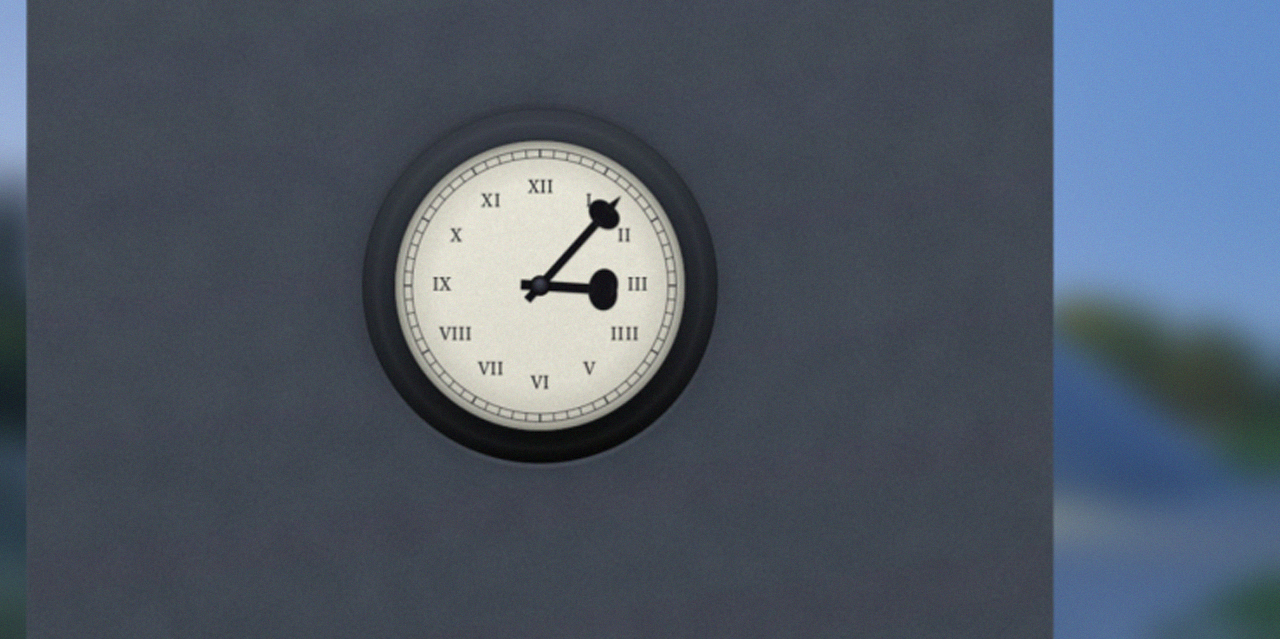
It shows 3h07
